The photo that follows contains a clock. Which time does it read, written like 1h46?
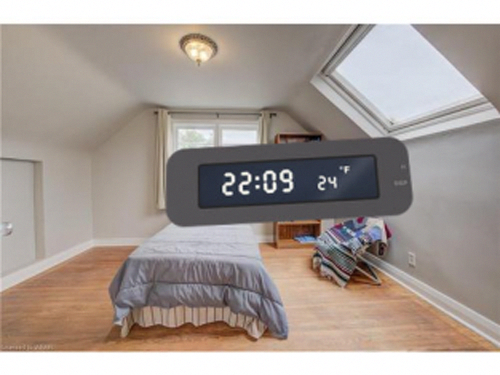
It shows 22h09
